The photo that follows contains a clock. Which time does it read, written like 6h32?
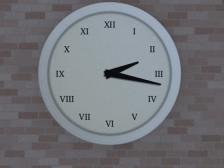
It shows 2h17
